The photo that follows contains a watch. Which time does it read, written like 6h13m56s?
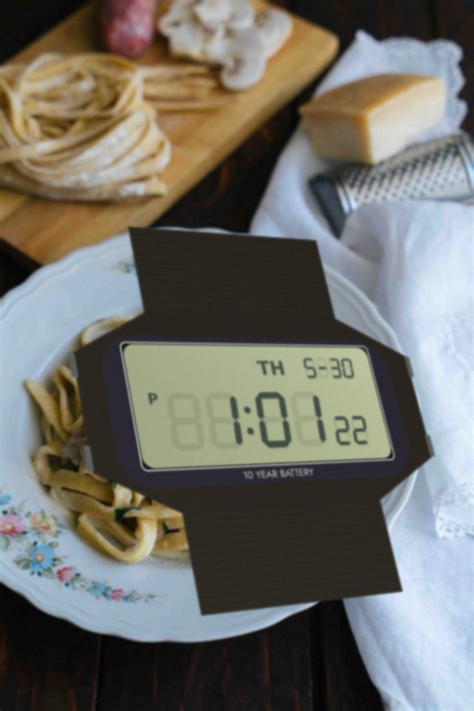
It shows 1h01m22s
